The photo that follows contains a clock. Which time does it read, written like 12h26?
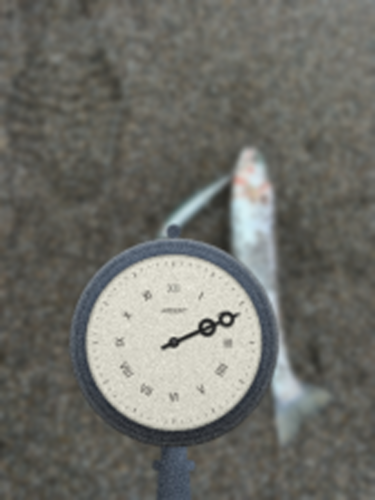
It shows 2h11
